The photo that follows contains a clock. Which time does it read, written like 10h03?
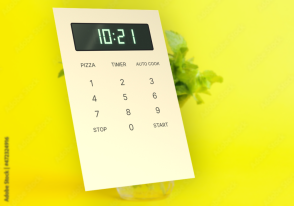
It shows 10h21
